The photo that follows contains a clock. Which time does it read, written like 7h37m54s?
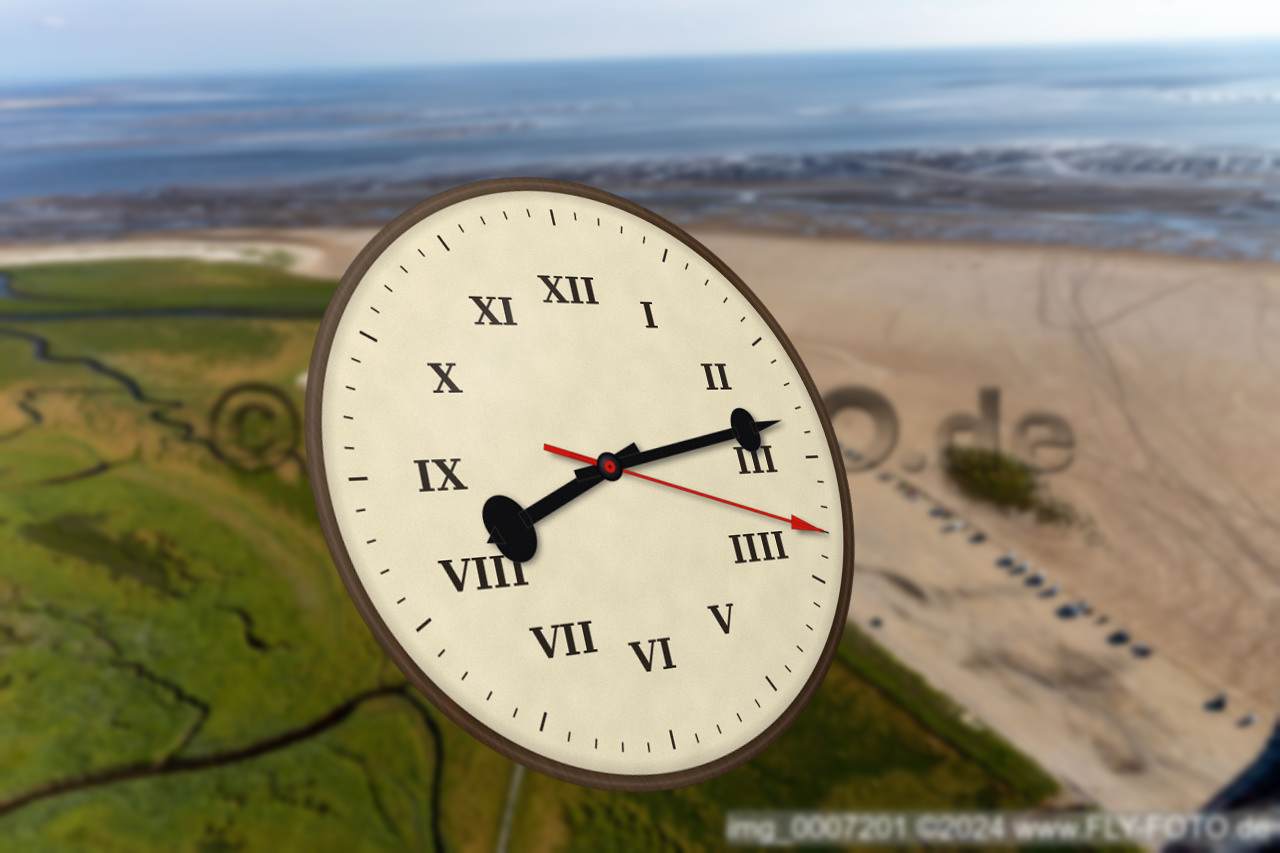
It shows 8h13m18s
